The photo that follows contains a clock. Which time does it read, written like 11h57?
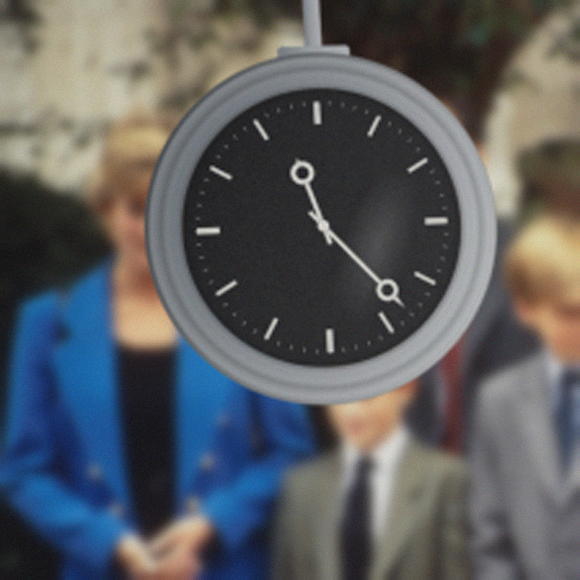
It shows 11h23
